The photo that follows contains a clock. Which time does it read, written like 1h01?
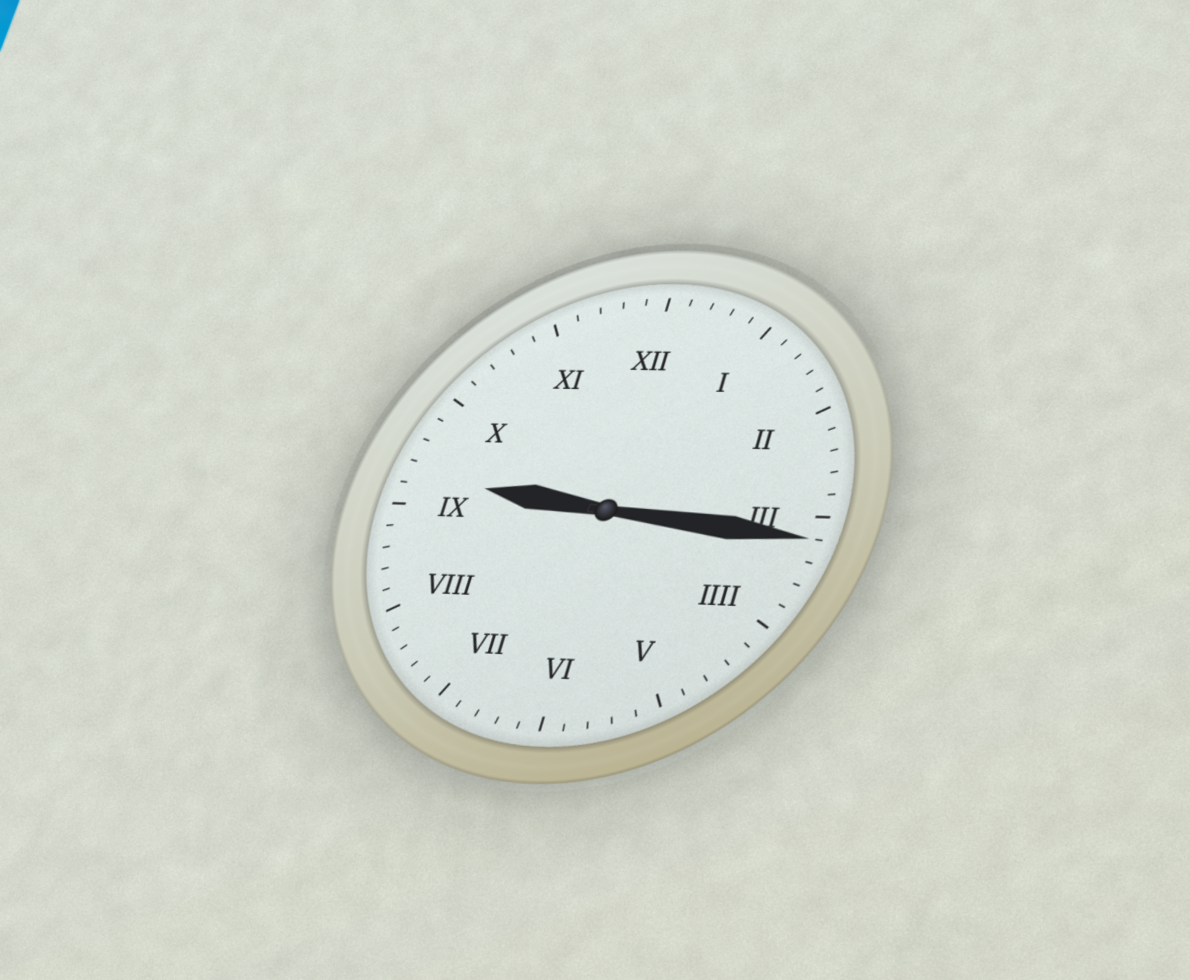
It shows 9h16
